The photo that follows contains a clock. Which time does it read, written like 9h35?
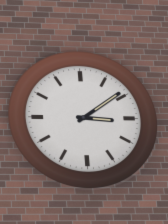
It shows 3h09
